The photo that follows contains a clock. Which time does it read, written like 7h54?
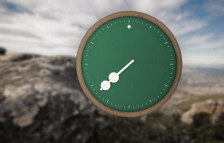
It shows 7h38
